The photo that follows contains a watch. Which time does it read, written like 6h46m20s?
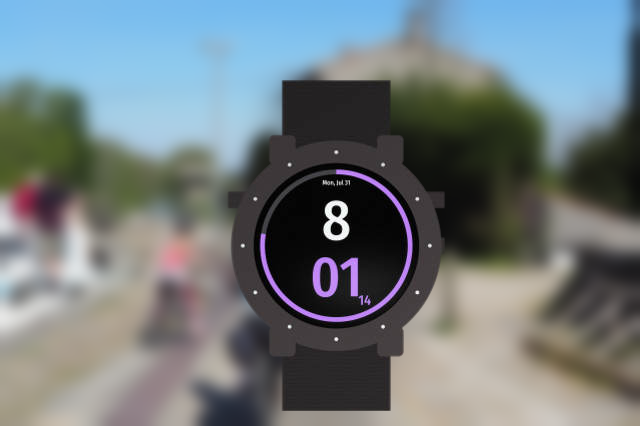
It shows 8h01m14s
